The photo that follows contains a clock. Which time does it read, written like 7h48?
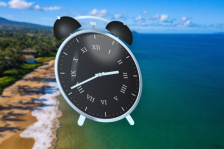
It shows 2h41
